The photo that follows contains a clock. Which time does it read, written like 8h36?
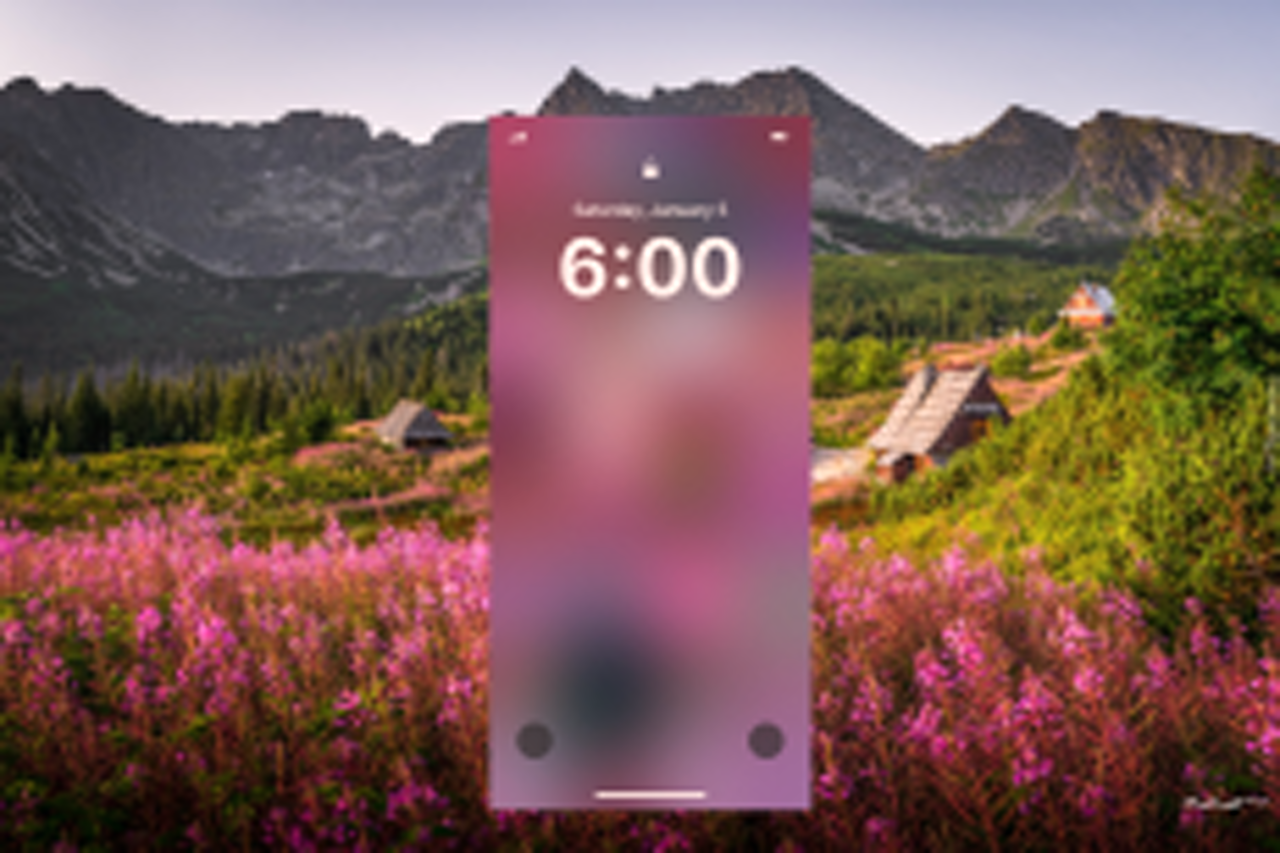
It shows 6h00
